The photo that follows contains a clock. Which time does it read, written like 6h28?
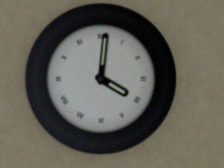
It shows 4h01
